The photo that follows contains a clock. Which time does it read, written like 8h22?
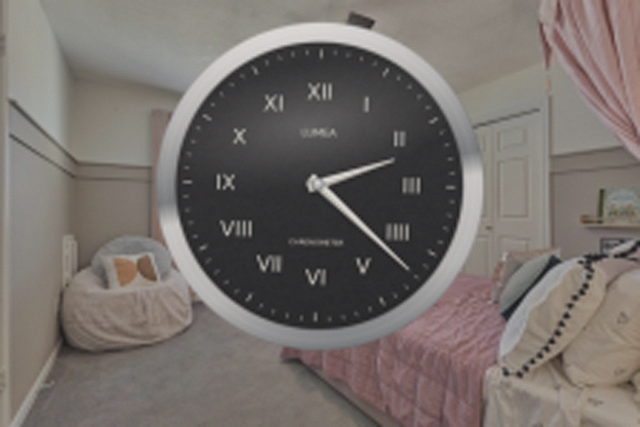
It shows 2h22
